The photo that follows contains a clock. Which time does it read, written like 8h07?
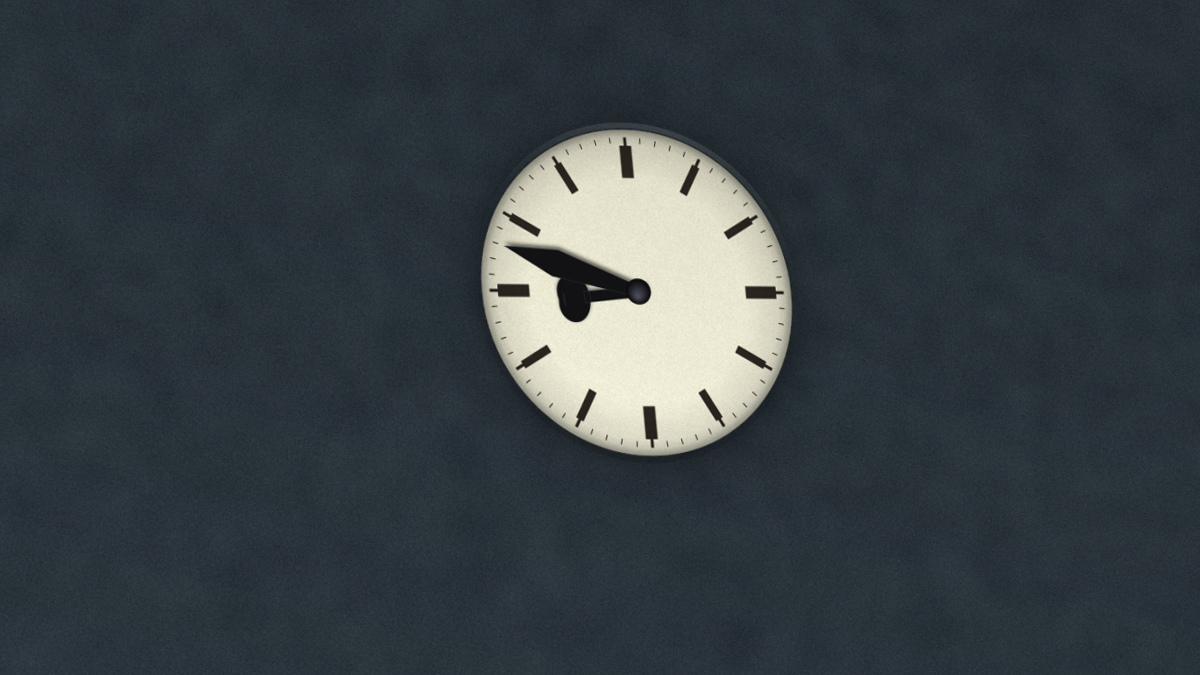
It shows 8h48
